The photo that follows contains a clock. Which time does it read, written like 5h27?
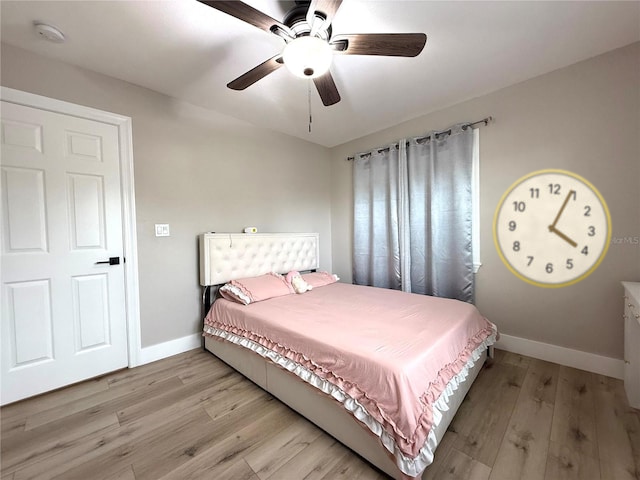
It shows 4h04
